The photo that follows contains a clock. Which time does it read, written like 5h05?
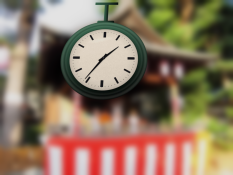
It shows 1h36
